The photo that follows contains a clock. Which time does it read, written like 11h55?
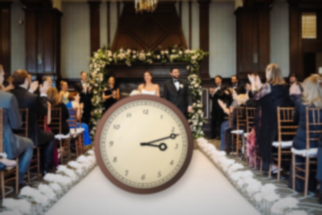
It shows 3h12
